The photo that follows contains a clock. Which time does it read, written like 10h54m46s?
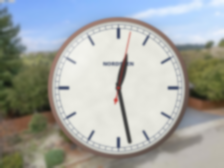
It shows 12h28m02s
